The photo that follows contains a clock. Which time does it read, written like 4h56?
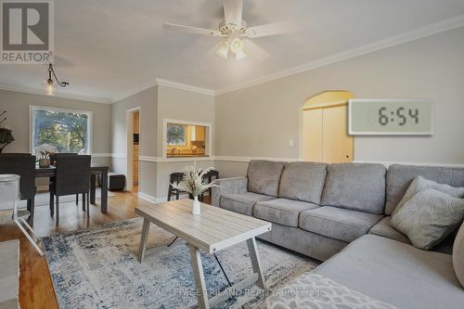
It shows 6h54
